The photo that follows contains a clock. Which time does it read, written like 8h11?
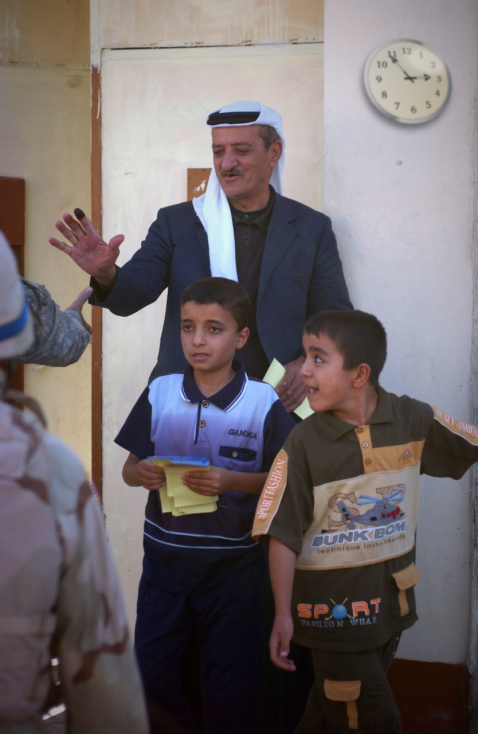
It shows 2h54
